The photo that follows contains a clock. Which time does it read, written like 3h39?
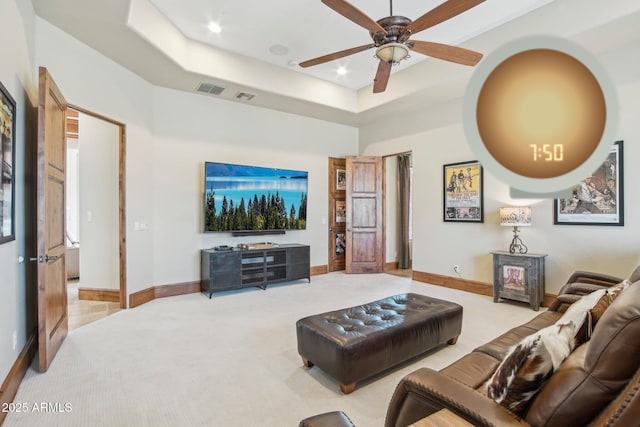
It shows 7h50
